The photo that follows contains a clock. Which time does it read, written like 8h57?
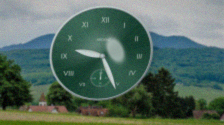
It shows 9h26
